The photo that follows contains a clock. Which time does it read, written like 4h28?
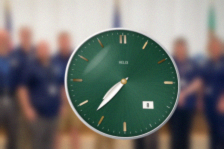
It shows 7h37
